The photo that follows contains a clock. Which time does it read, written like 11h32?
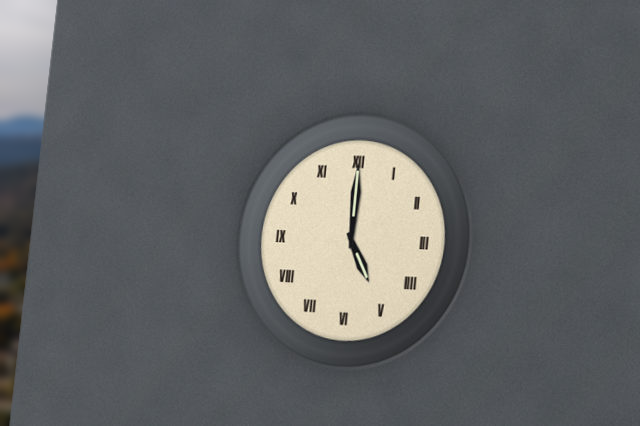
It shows 5h00
